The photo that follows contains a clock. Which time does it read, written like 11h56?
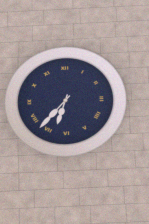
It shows 6h37
